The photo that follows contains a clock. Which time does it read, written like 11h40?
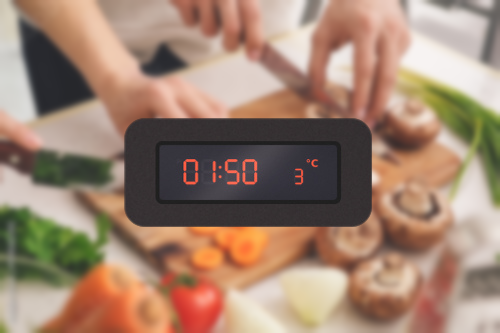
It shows 1h50
